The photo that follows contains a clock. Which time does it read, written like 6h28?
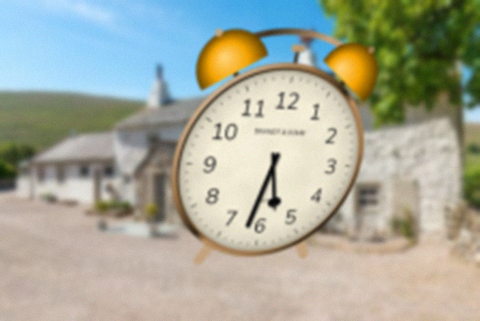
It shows 5h32
